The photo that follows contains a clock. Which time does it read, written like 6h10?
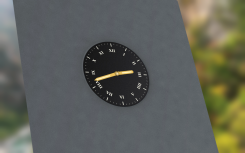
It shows 2h42
